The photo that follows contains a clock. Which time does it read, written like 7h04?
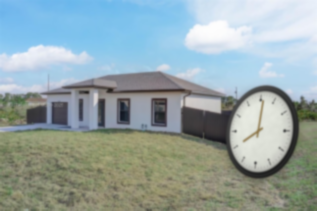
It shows 8h01
